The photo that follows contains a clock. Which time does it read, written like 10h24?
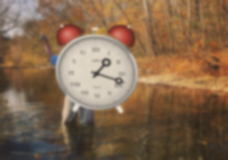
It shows 1h18
